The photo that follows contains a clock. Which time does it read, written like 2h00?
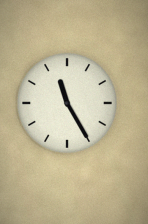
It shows 11h25
